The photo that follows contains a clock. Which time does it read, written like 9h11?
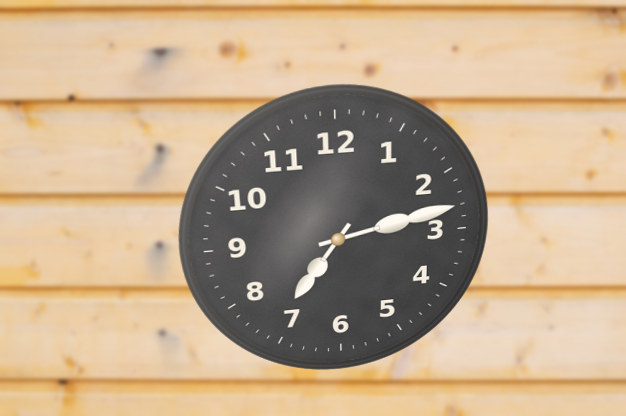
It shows 7h13
